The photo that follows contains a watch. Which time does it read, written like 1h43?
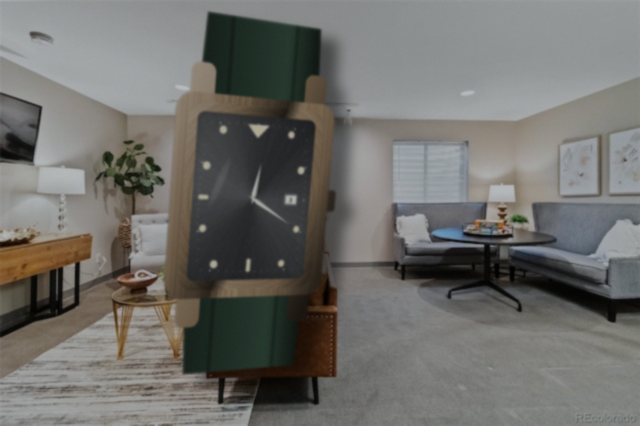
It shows 12h20
